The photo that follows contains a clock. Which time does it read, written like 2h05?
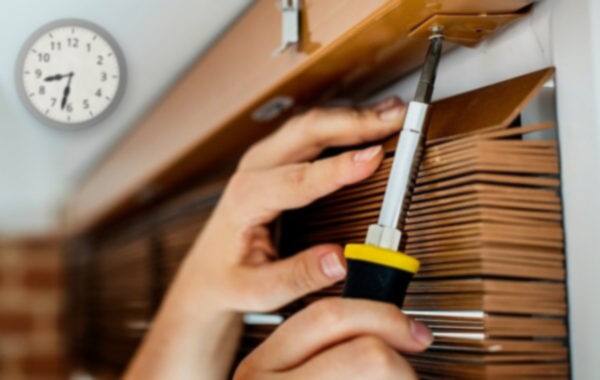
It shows 8h32
